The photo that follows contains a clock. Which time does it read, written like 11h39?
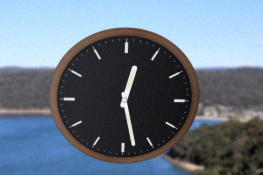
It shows 12h28
